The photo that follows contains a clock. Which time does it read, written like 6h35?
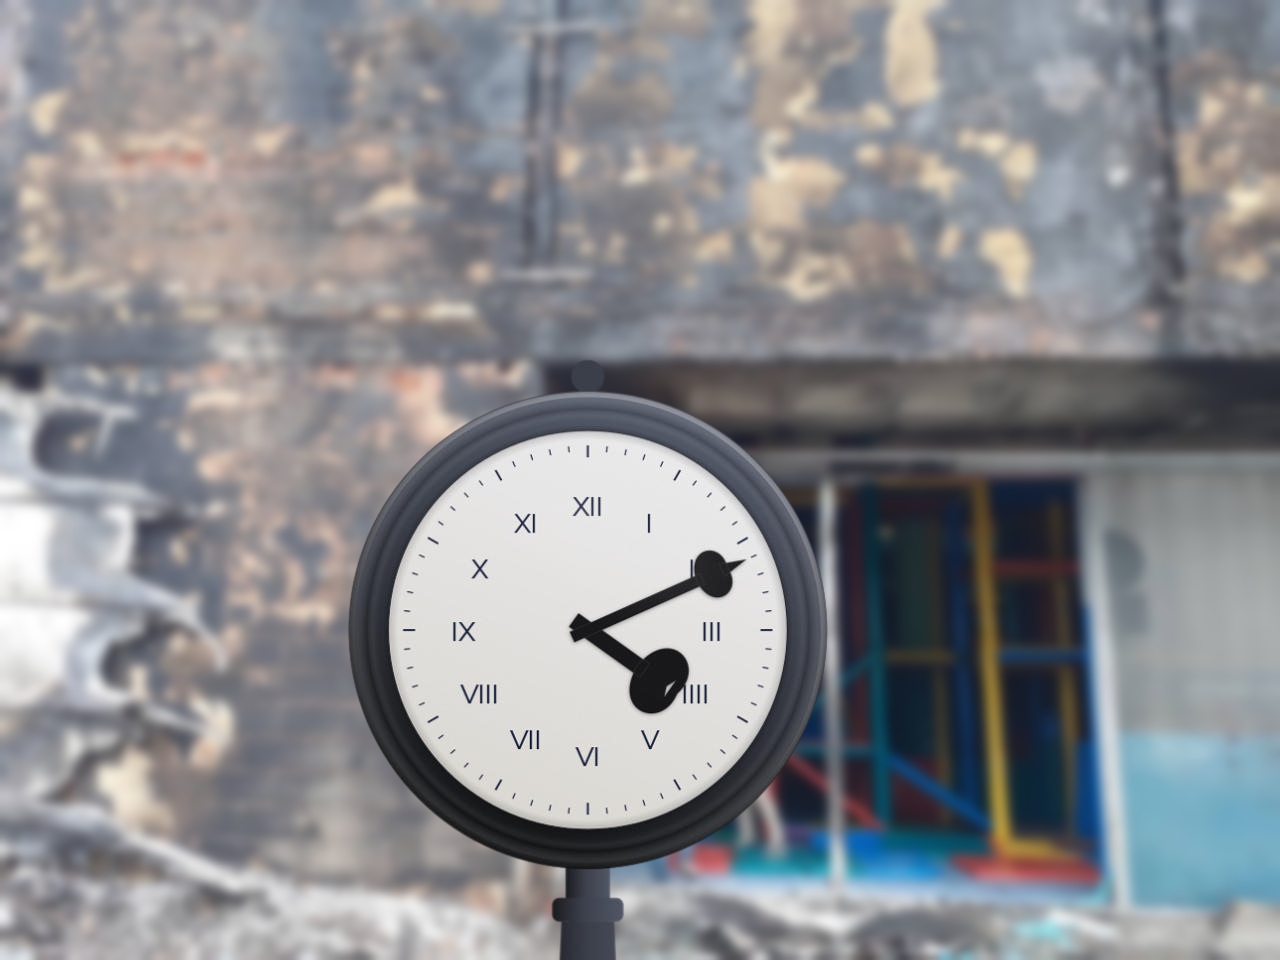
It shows 4h11
